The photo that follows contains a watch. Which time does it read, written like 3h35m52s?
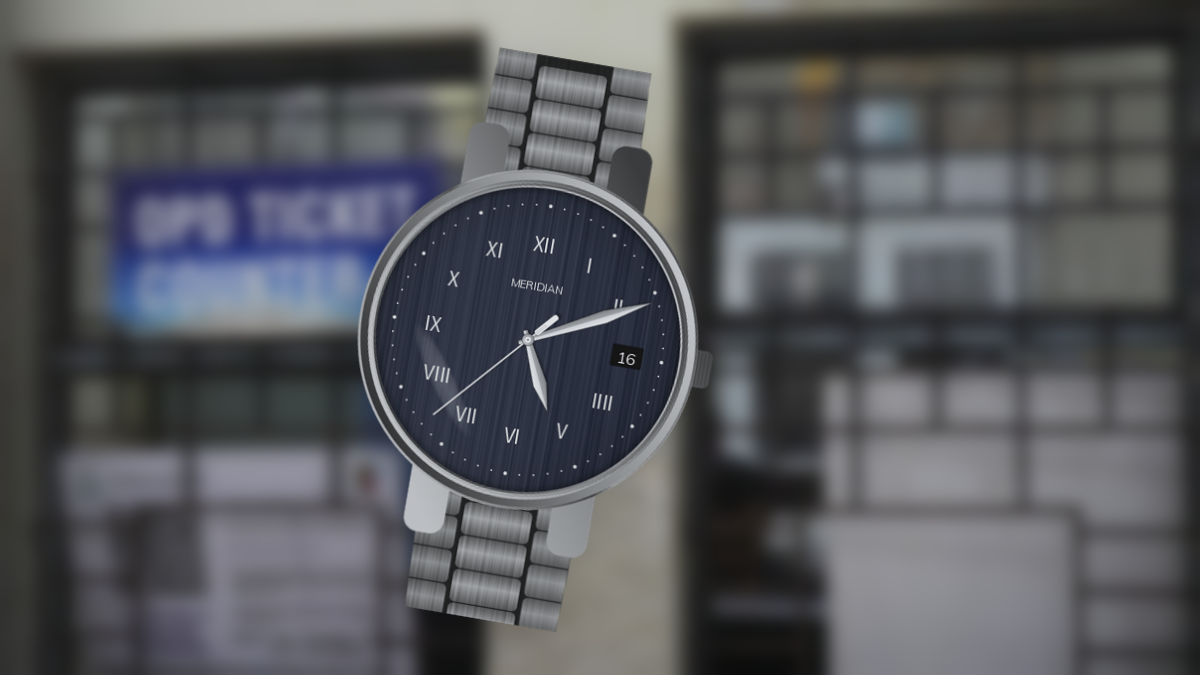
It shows 5h10m37s
